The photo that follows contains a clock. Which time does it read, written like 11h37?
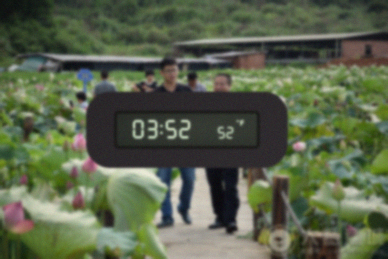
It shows 3h52
